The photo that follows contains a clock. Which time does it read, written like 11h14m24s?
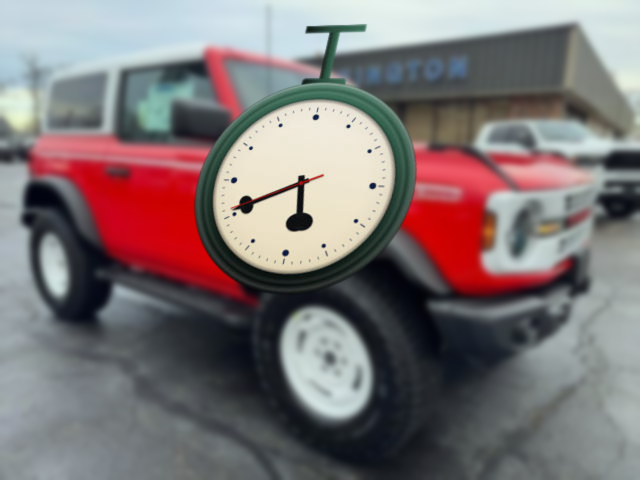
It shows 5h40m41s
